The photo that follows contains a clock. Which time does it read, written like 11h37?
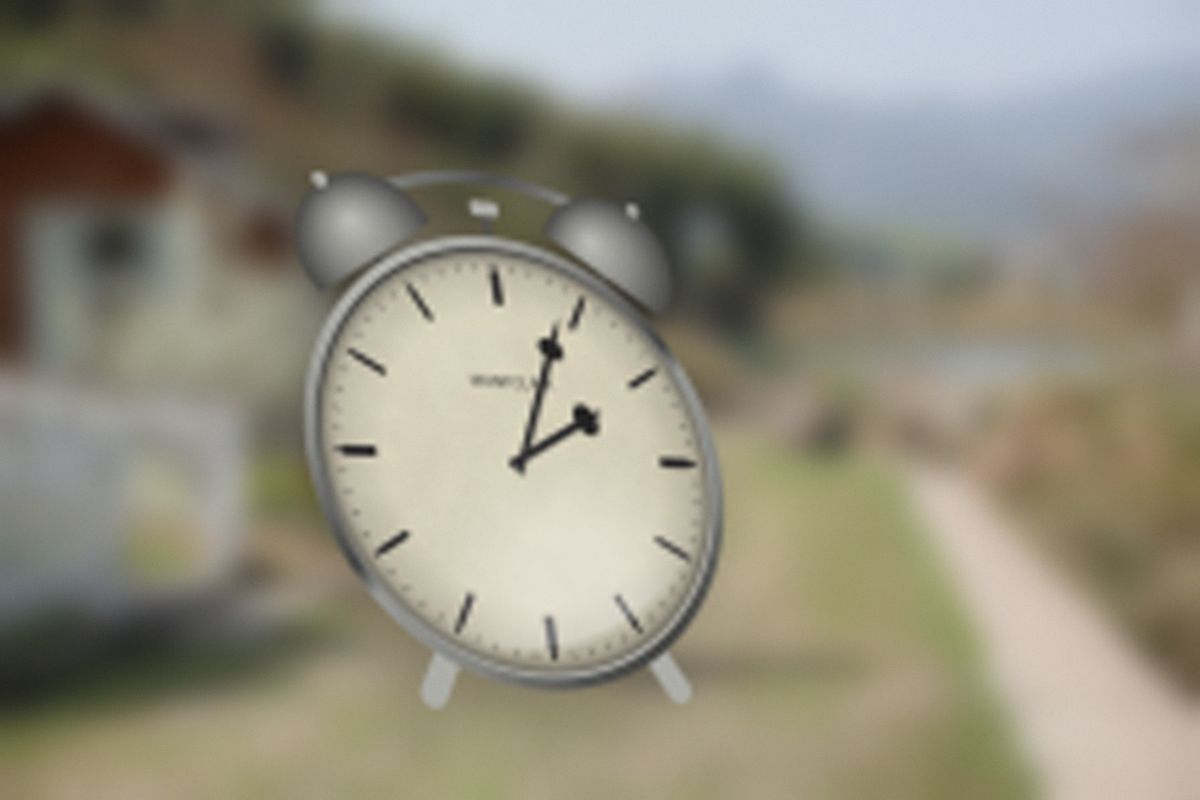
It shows 2h04
